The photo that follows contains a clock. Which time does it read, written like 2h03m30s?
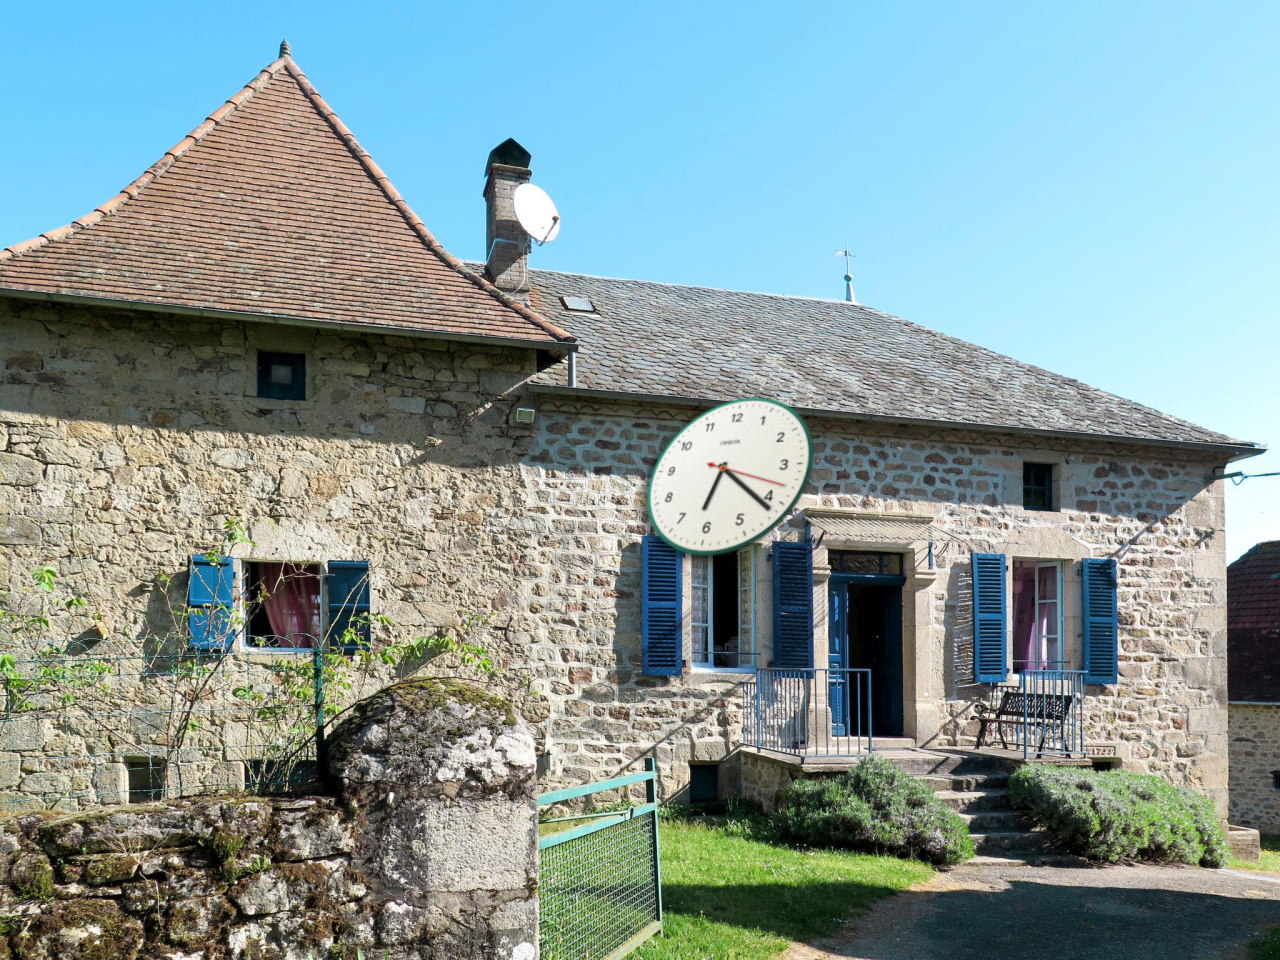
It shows 6h21m18s
